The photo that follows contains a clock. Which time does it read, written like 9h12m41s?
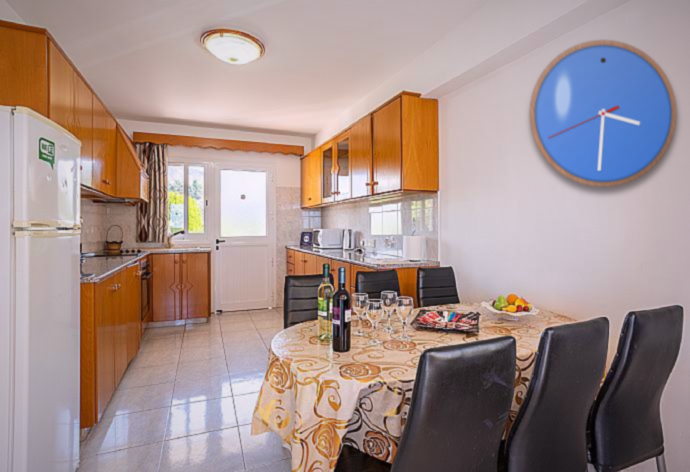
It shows 3h30m41s
